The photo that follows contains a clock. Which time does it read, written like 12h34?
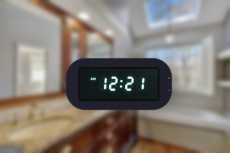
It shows 12h21
